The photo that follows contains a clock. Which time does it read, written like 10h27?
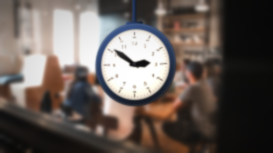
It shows 2h51
